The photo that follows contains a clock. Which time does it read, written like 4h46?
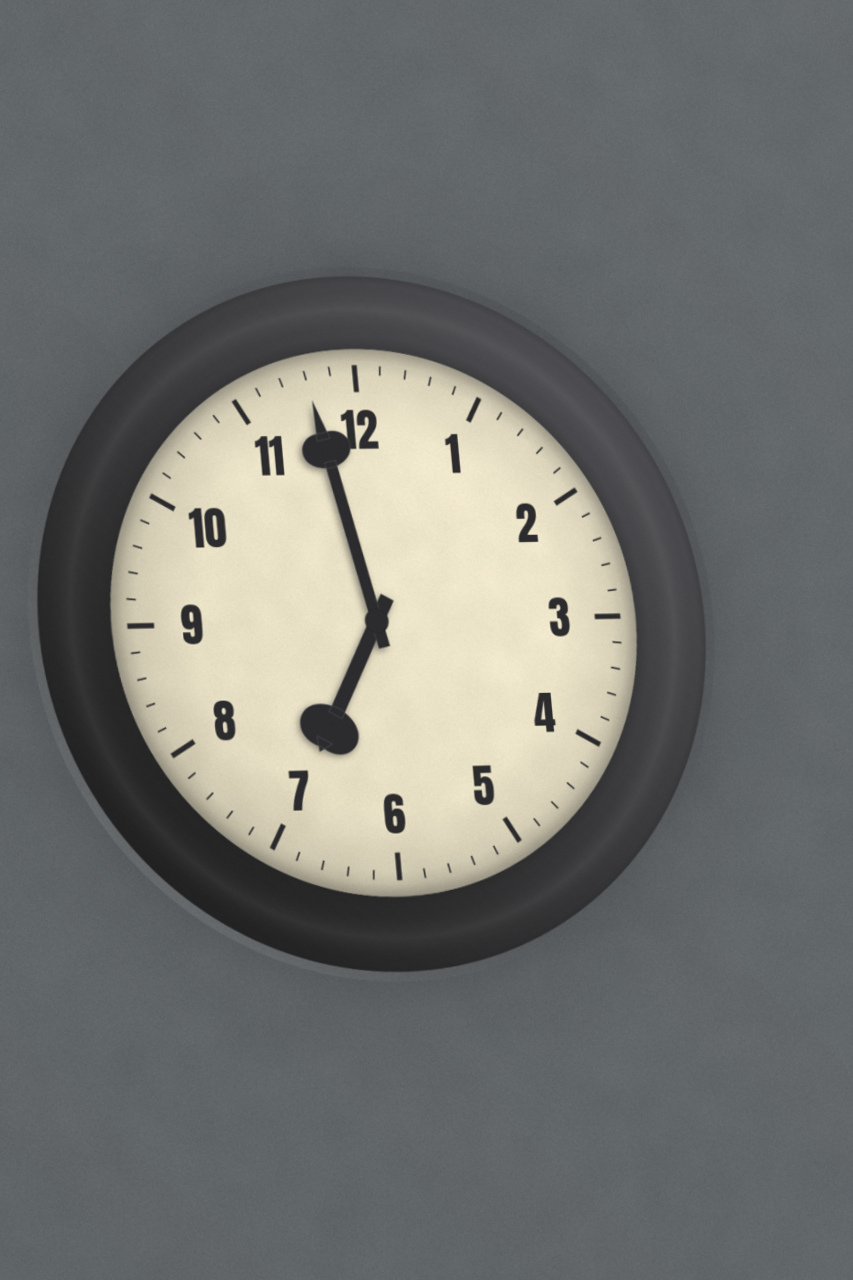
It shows 6h58
